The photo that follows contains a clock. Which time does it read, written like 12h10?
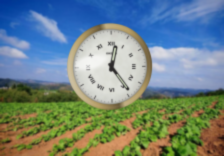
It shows 12h24
